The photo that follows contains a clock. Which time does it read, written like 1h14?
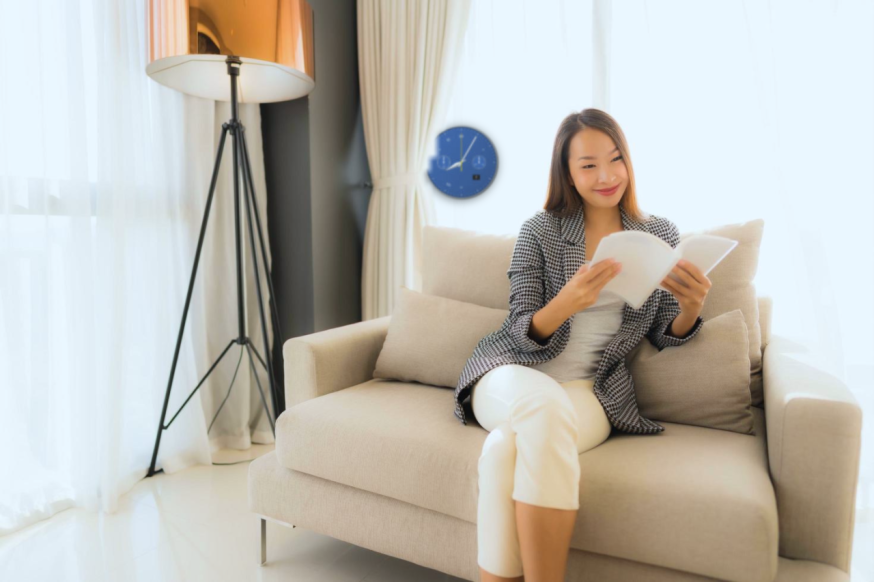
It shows 8h05
